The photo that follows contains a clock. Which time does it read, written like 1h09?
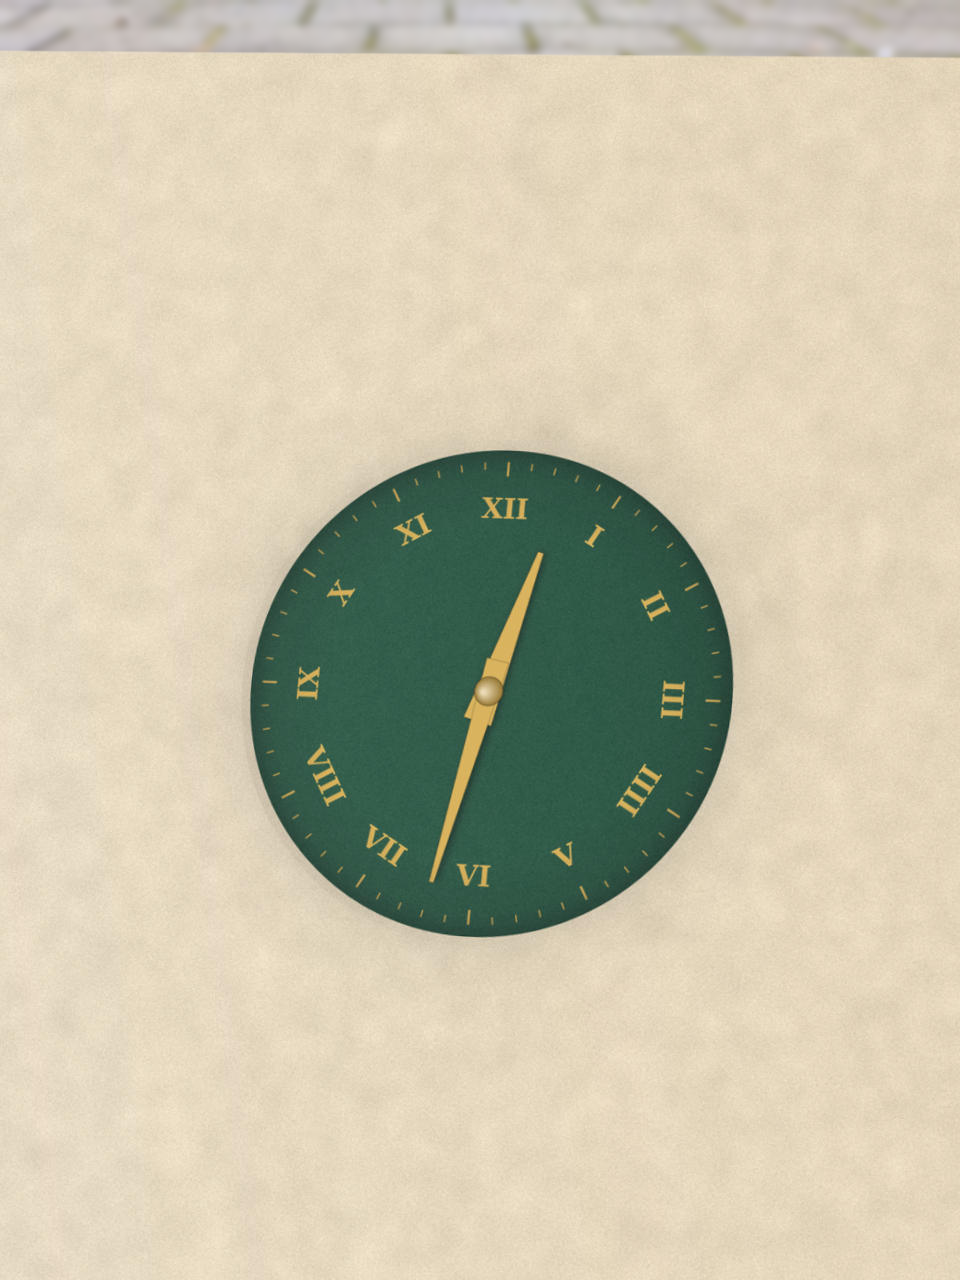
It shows 12h32
